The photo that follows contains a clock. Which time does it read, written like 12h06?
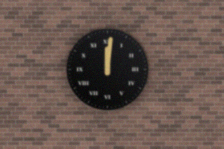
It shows 12h01
